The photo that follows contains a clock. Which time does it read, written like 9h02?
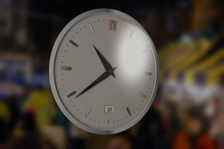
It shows 10h39
